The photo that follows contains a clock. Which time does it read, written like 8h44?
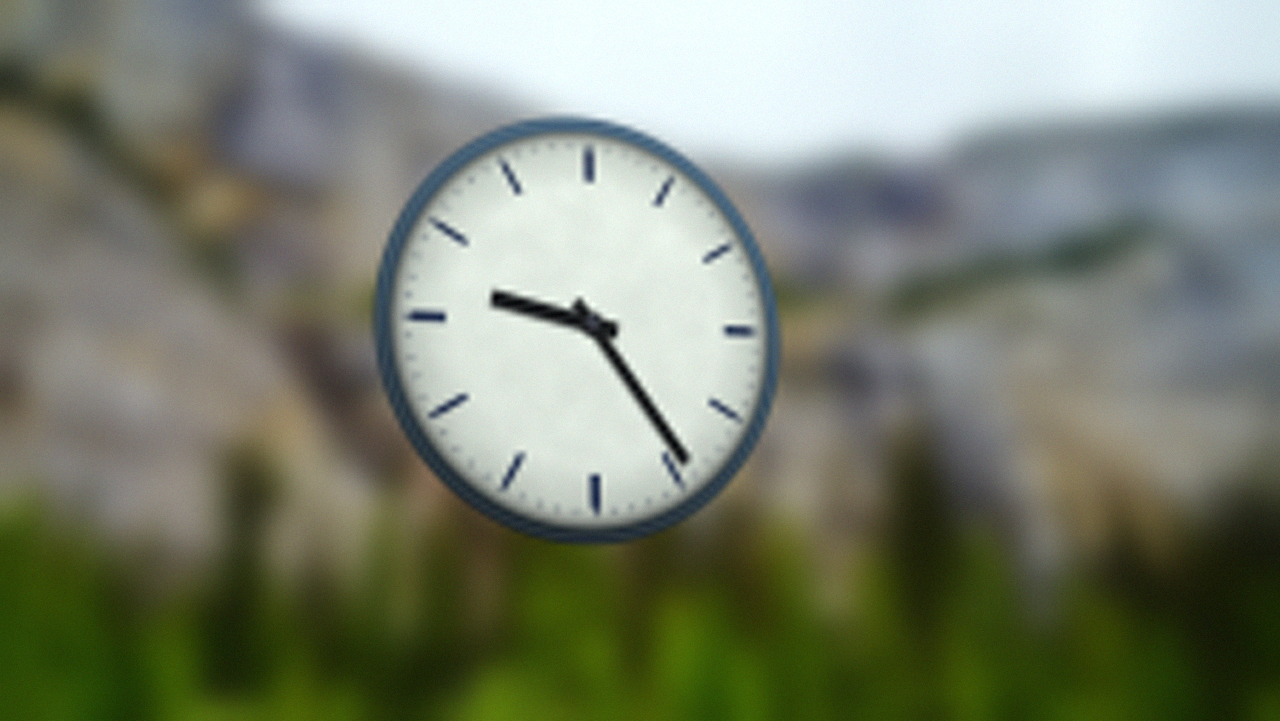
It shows 9h24
